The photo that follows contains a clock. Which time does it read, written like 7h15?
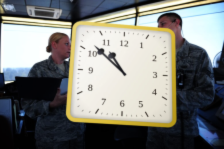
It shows 10h52
